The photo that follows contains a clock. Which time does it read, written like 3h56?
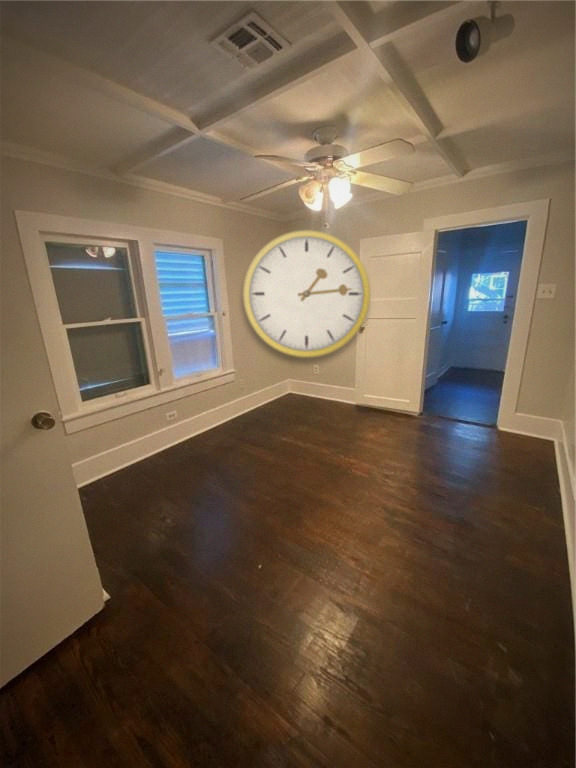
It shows 1h14
